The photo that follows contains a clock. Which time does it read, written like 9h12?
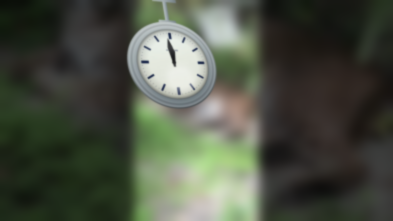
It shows 11h59
